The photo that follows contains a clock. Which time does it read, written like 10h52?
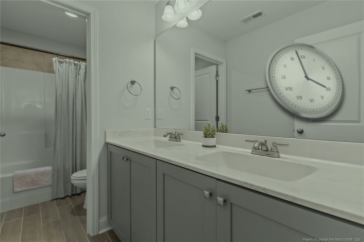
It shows 3h58
